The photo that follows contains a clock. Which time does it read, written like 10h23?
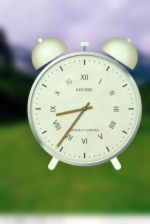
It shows 8h36
